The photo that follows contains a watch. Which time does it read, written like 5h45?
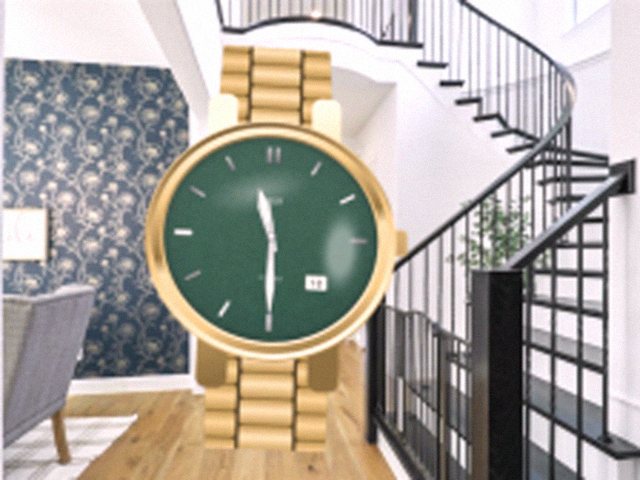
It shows 11h30
